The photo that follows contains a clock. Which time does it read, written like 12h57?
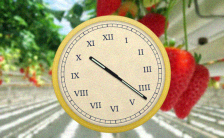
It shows 10h22
